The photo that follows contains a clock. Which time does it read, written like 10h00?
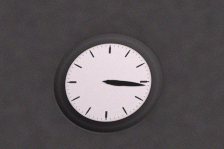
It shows 3h16
